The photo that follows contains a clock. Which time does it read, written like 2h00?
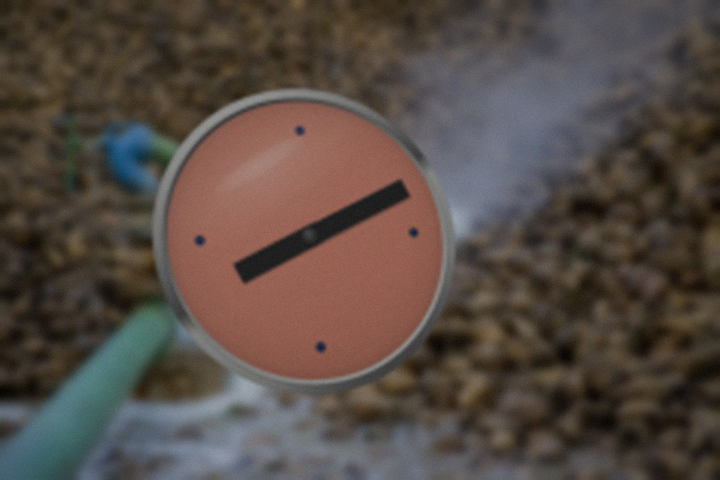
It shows 8h11
